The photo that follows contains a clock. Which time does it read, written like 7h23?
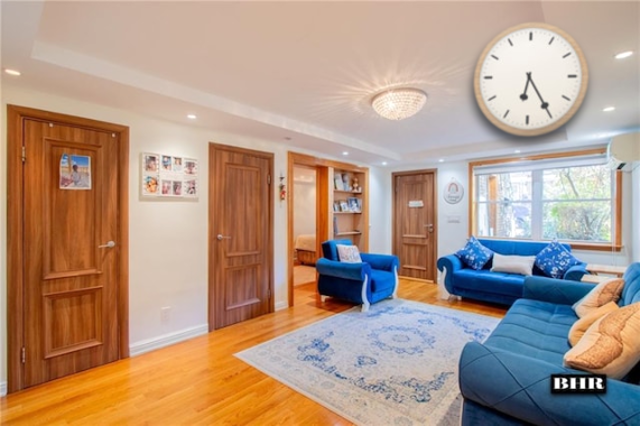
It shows 6h25
